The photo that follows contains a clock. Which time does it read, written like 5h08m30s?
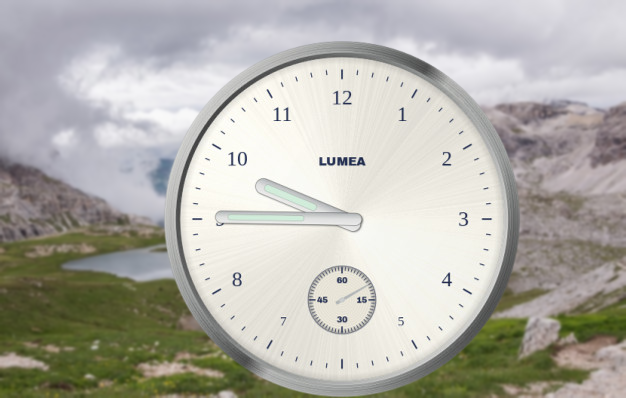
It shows 9h45m10s
